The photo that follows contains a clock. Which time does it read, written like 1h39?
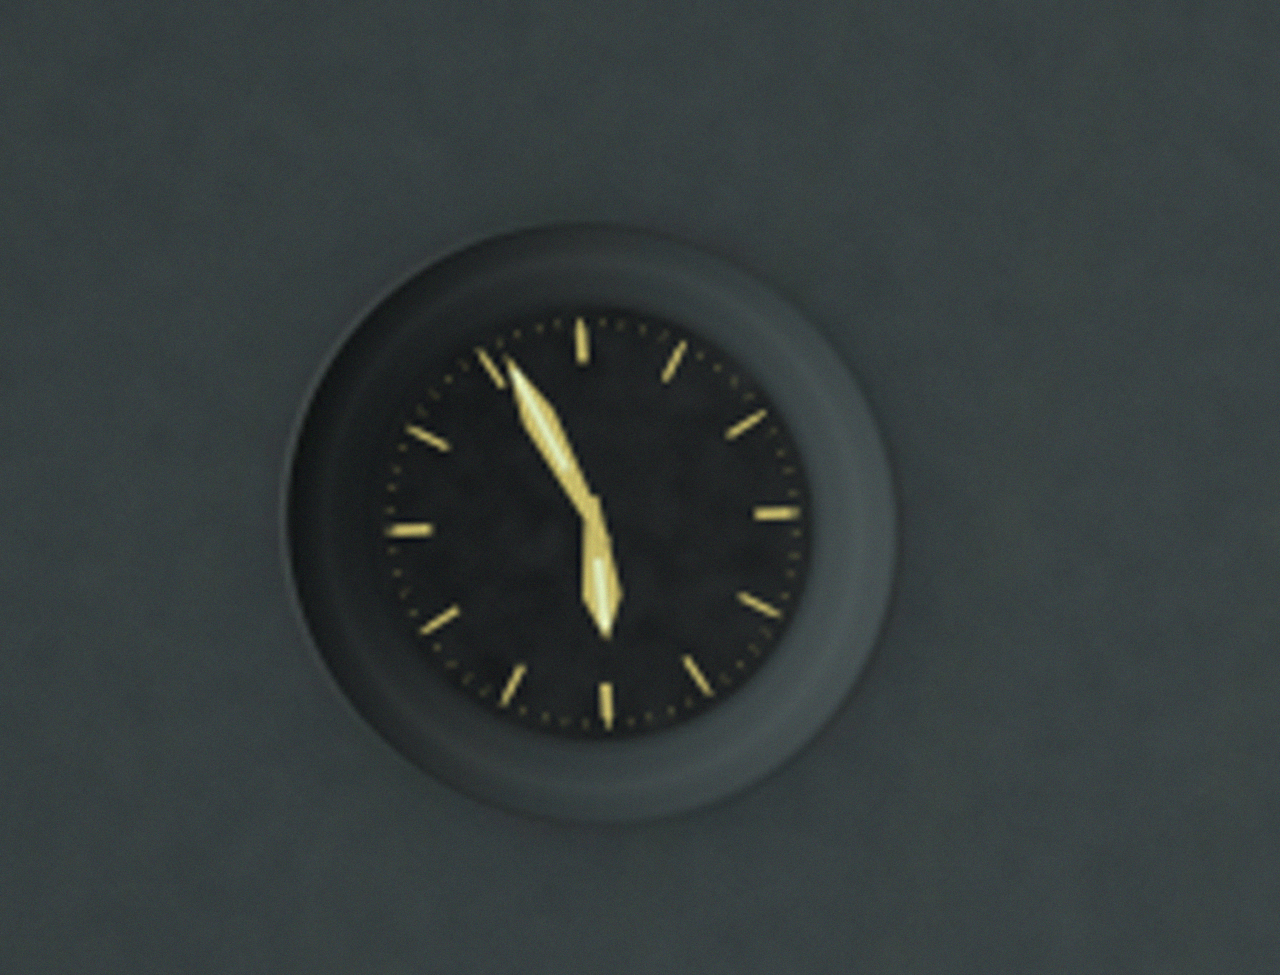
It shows 5h56
